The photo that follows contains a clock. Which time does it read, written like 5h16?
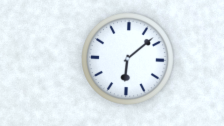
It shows 6h08
